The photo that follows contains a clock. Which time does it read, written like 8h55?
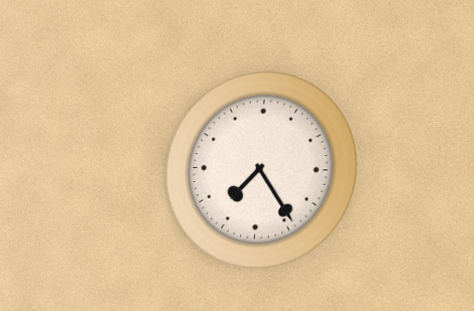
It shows 7h24
